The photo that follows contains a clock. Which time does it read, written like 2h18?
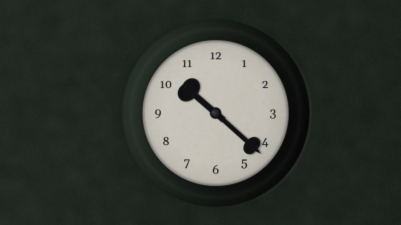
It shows 10h22
